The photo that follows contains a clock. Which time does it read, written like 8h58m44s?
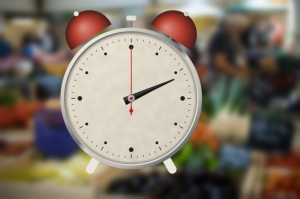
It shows 2h11m00s
